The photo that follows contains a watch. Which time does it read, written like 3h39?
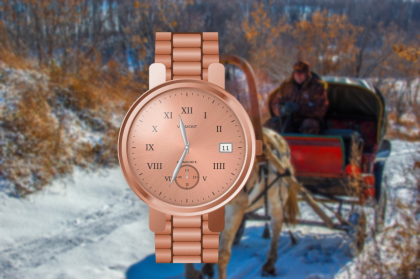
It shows 11h34
